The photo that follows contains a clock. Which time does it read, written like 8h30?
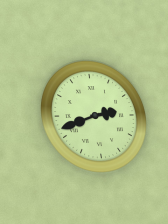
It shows 2h42
